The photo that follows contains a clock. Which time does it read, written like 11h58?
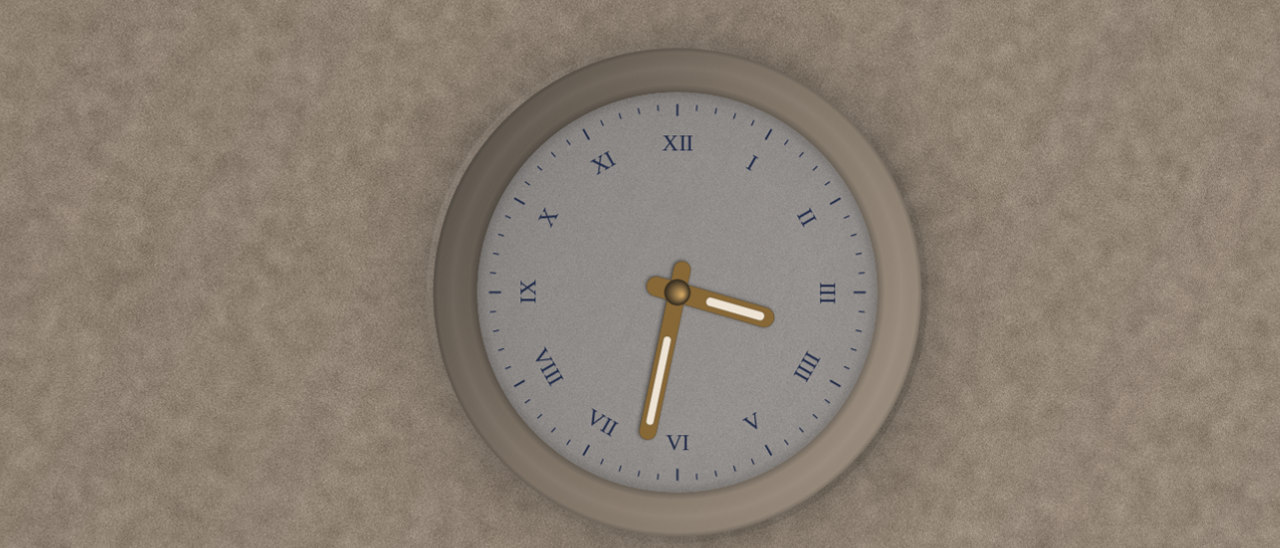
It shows 3h32
